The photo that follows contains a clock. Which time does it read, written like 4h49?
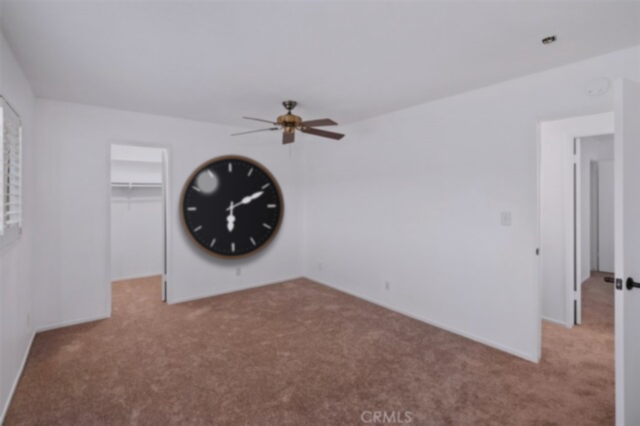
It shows 6h11
